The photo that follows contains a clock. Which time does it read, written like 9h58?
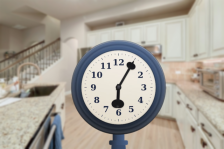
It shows 6h05
